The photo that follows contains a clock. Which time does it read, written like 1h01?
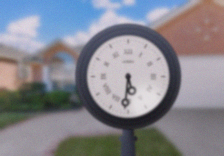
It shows 5h31
